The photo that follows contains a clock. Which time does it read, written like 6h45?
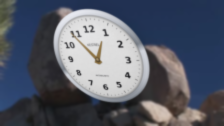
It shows 12h54
